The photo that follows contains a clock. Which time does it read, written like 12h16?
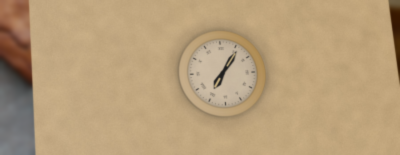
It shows 7h06
